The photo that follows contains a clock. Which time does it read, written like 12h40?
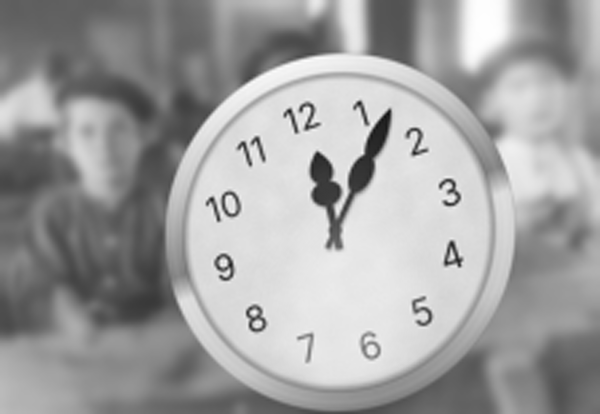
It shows 12h07
